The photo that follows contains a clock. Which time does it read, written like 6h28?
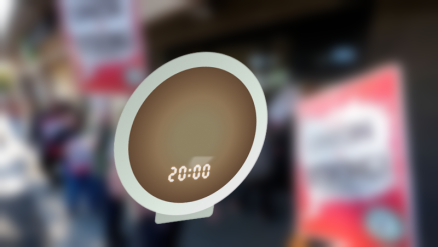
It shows 20h00
